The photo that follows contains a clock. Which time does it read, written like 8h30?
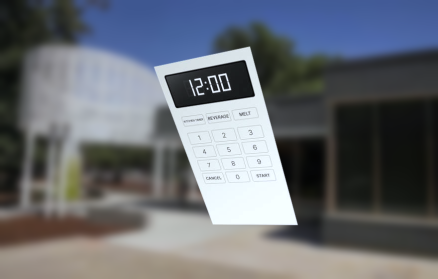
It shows 12h00
